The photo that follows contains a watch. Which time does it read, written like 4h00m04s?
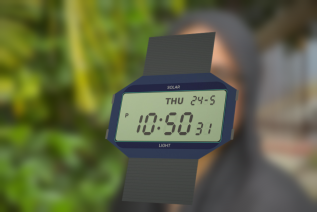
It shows 10h50m31s
